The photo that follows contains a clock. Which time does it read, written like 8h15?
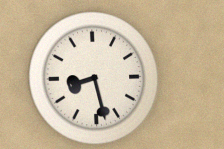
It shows 8h28
